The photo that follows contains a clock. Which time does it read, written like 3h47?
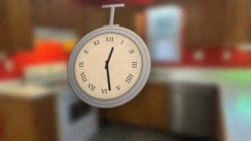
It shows 12h28
